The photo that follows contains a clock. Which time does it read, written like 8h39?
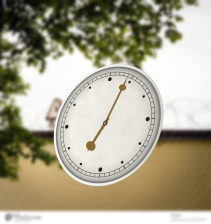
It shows 7h04
